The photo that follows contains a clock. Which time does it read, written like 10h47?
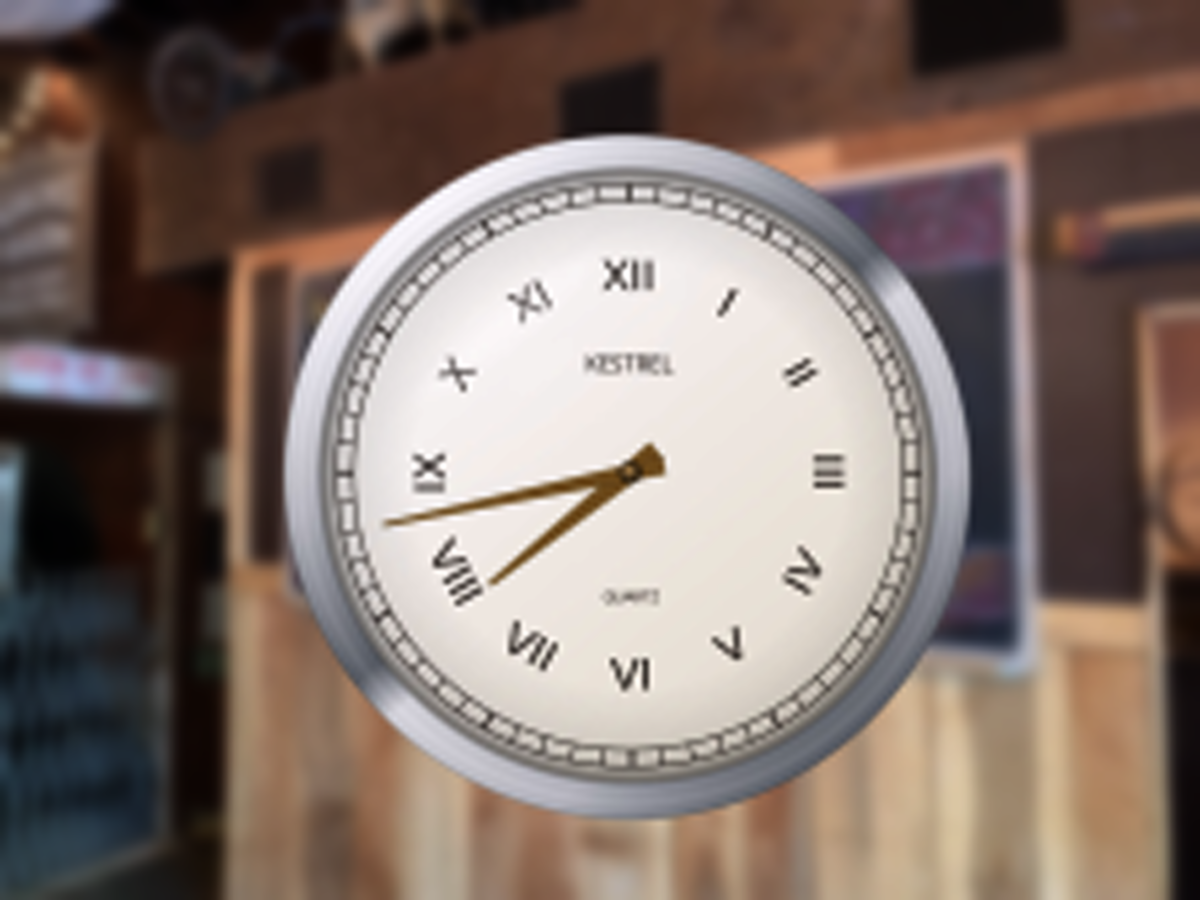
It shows 7h43
